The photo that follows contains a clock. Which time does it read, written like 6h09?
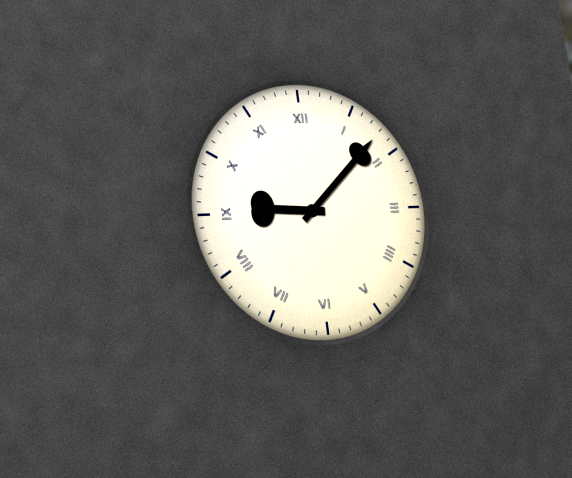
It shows 9h08
